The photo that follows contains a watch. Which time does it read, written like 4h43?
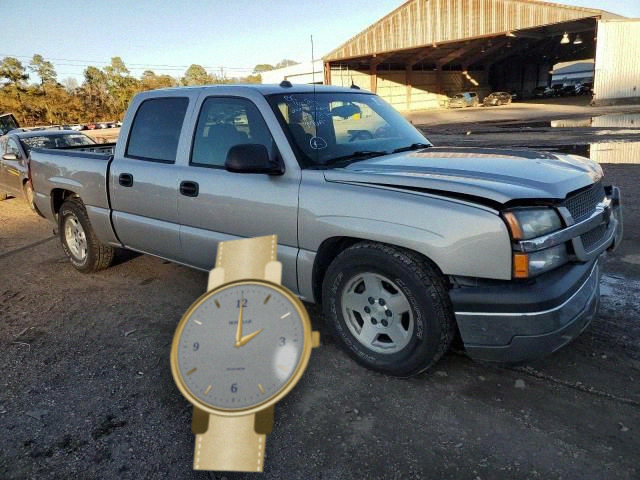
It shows 2h00
